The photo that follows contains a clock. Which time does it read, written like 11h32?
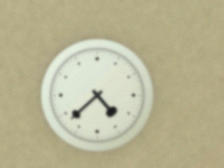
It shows 4h38
